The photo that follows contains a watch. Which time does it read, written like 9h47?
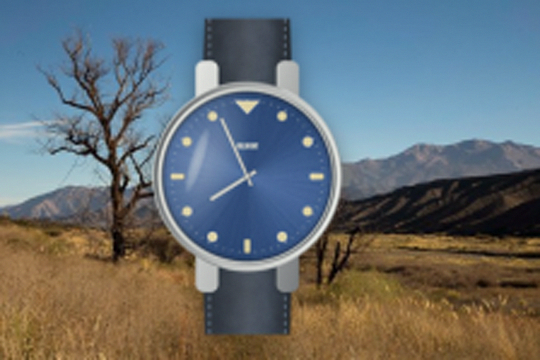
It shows 7h56
